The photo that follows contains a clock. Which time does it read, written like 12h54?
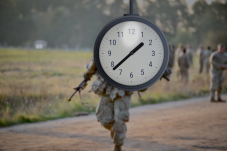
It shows 1h38
